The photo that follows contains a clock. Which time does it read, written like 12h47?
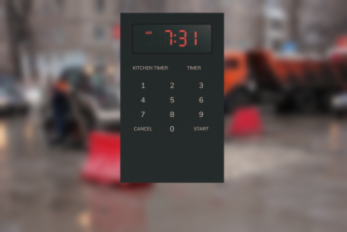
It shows 7h31
